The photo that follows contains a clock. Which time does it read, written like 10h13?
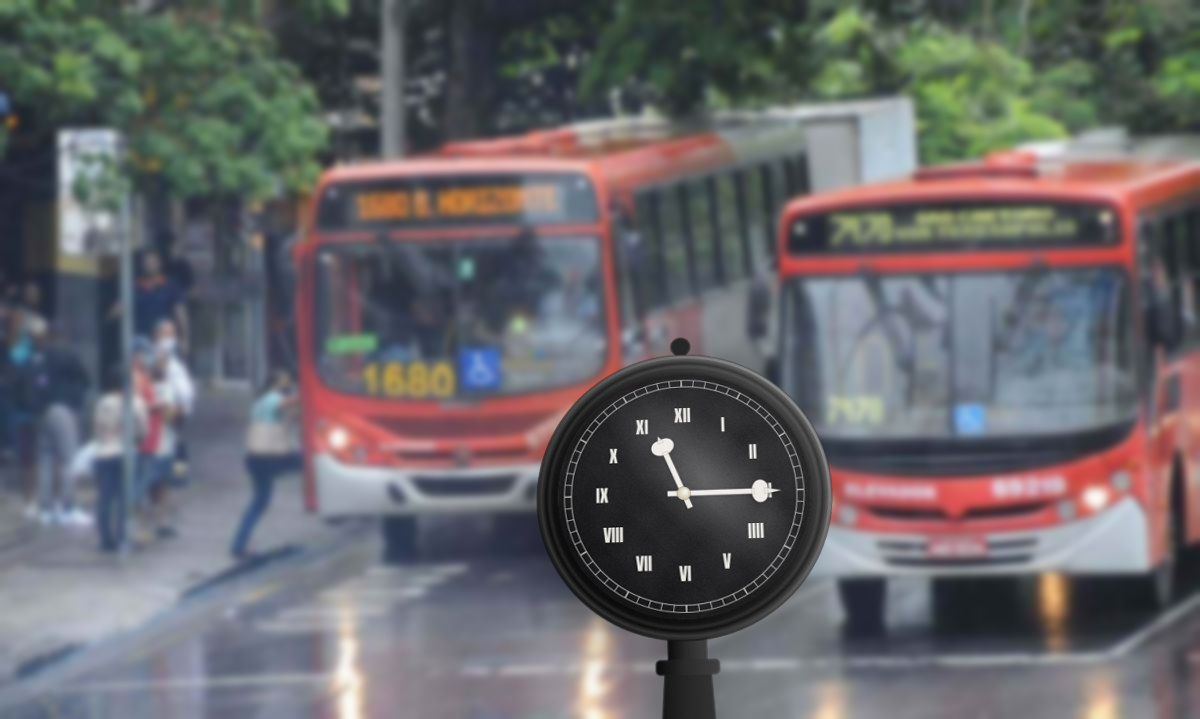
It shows 11h15
